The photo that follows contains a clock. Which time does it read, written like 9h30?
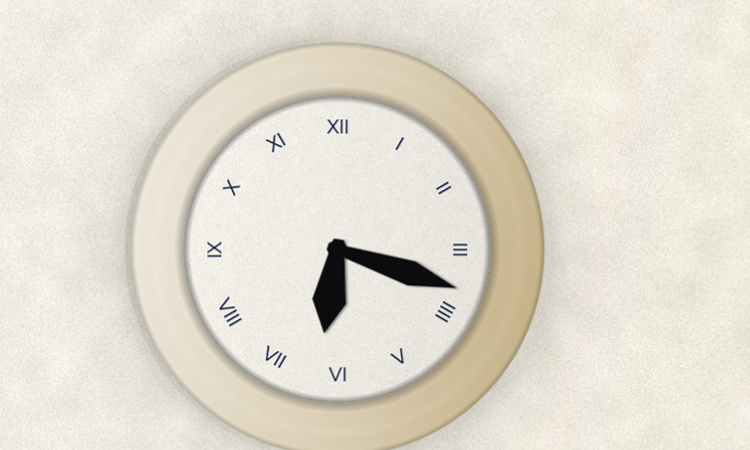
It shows 6h18
